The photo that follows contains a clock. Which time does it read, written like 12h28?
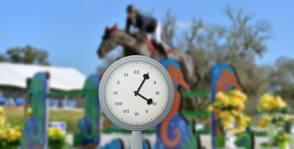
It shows 4h05
